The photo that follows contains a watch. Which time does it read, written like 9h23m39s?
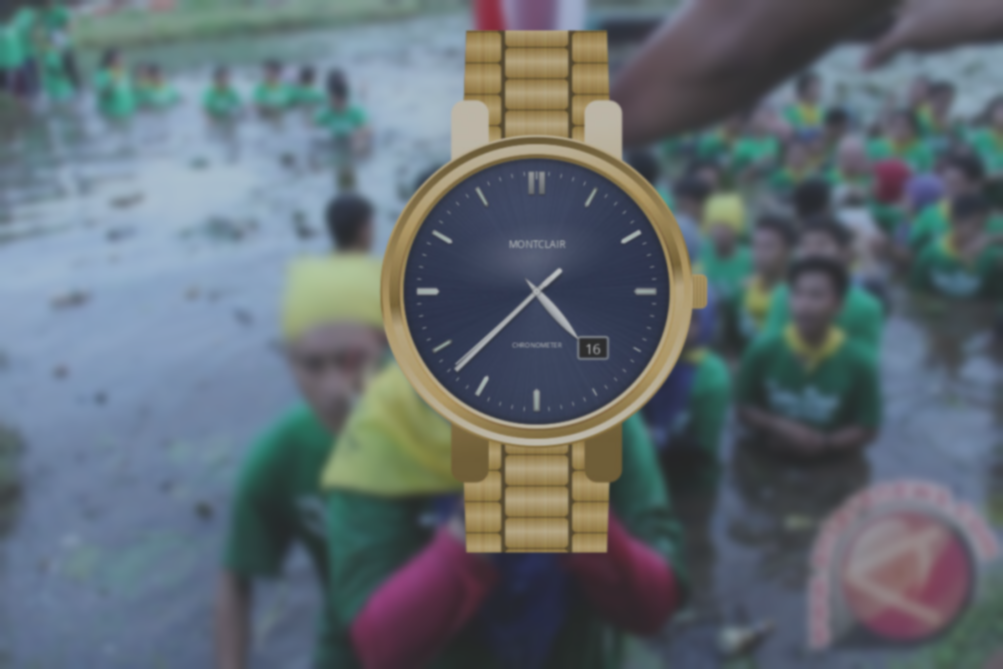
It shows 4h37m38s
